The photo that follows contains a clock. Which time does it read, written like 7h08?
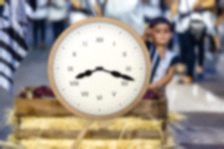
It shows 8h18
